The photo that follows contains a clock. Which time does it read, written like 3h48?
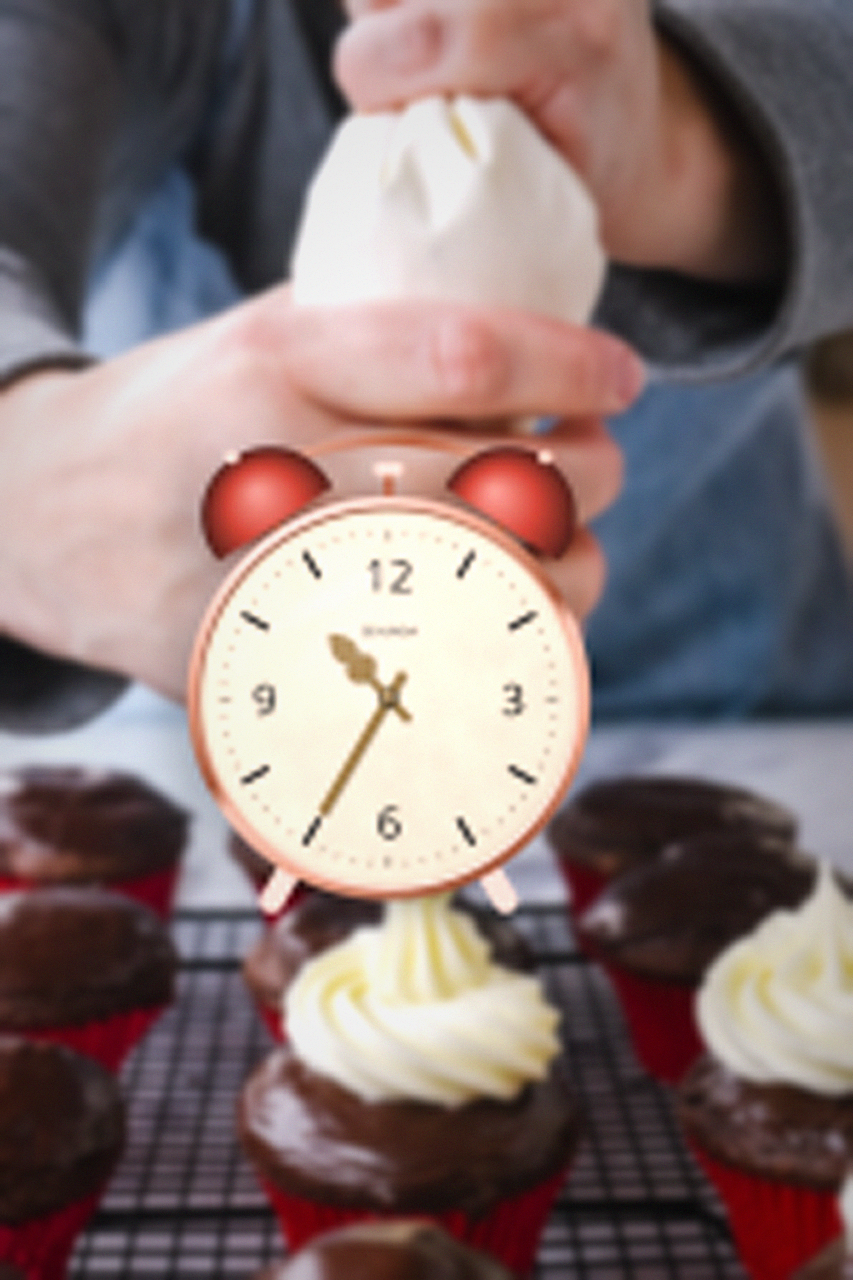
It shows 10h35
